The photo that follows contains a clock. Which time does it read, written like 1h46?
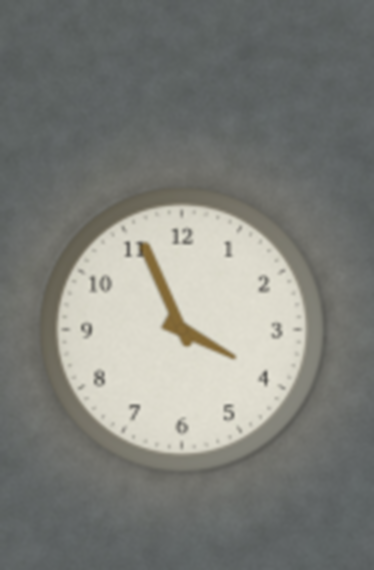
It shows 3h56
